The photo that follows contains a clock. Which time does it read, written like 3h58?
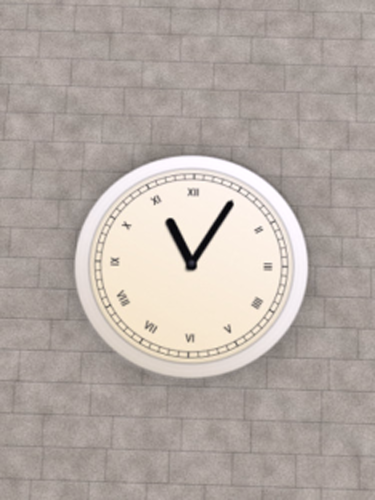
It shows 11h05
